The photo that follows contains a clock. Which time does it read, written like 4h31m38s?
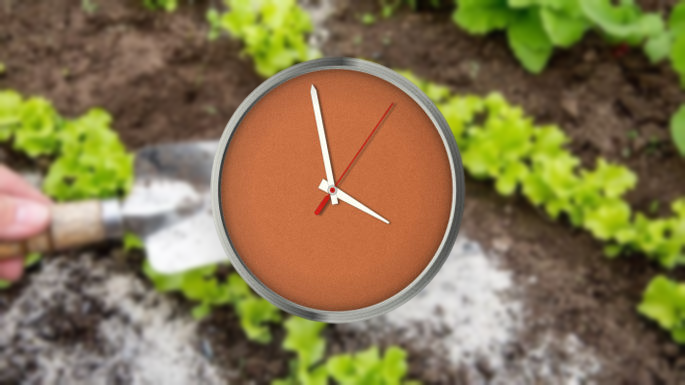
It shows 3h58m06s
